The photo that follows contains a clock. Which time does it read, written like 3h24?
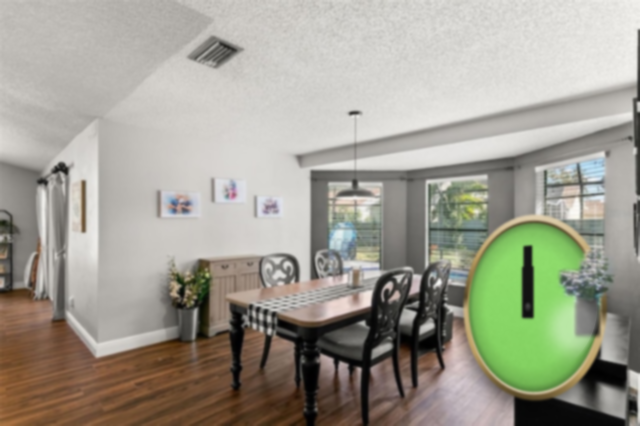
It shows 12h00
